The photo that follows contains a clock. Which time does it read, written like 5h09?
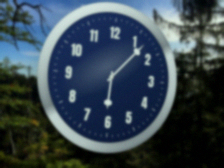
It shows 6h07
